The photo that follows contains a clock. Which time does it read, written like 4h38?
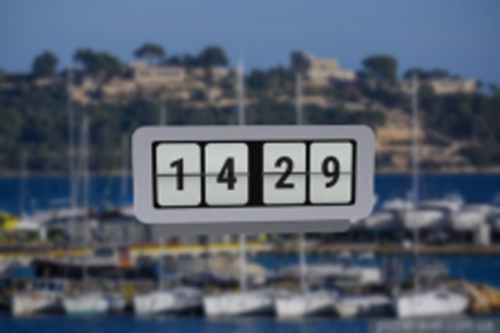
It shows 14h29
